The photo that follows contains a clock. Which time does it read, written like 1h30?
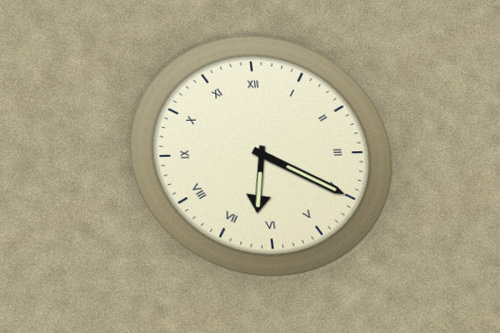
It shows 6h20
